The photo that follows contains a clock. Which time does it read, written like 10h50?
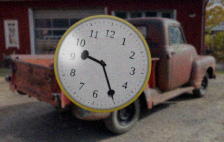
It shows 9h25
